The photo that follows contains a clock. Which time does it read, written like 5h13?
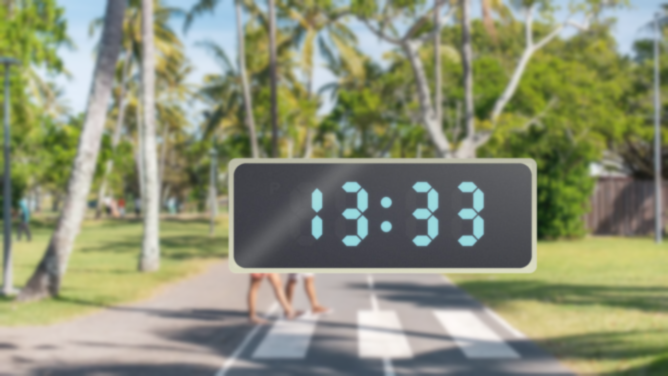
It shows 13h33
